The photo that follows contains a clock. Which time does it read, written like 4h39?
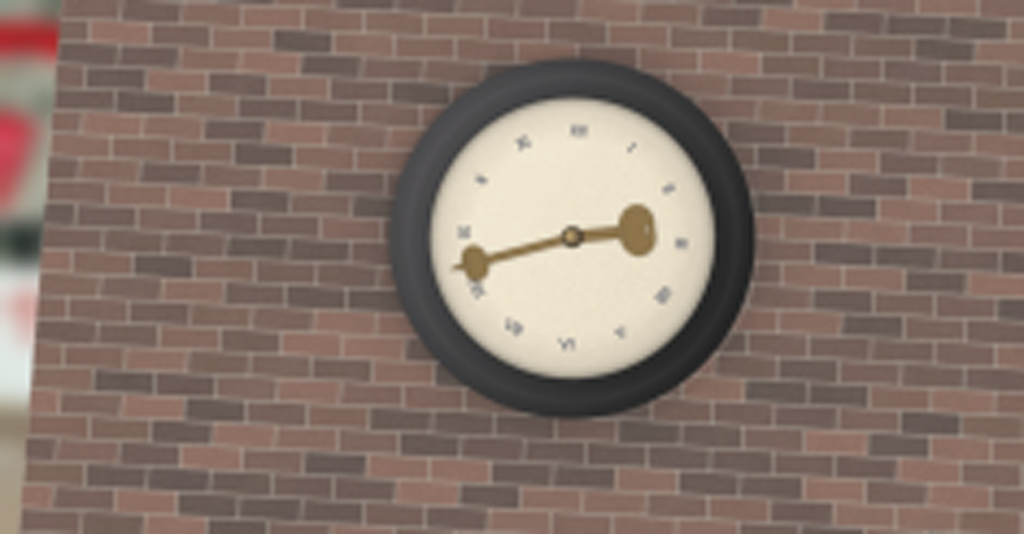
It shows 2h42
